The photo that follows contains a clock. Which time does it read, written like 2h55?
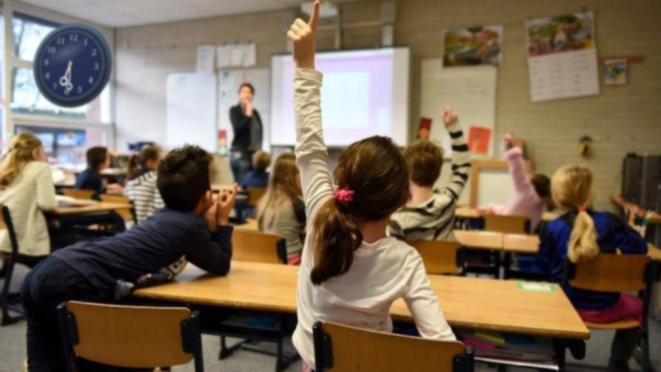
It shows 6h29
